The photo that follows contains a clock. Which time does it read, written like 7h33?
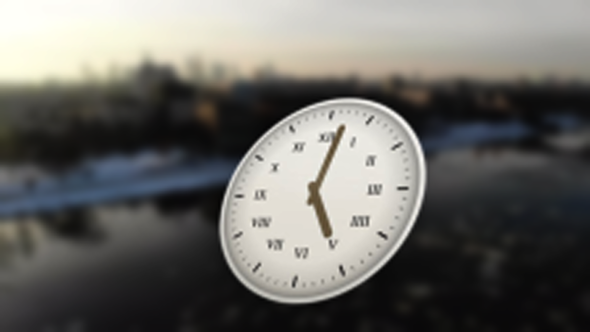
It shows 5h02
